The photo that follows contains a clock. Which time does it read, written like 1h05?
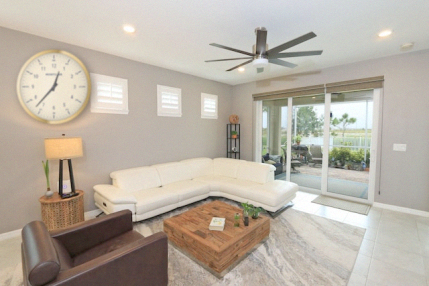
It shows 12h37
